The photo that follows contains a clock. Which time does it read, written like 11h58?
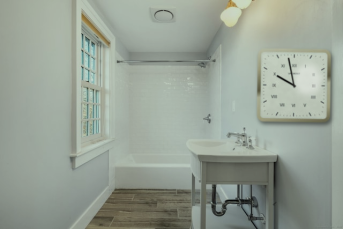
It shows 9h58
